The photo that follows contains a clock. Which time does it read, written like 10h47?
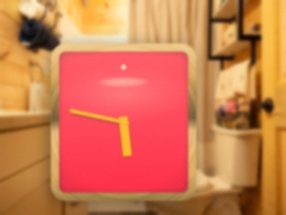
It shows 5h47
